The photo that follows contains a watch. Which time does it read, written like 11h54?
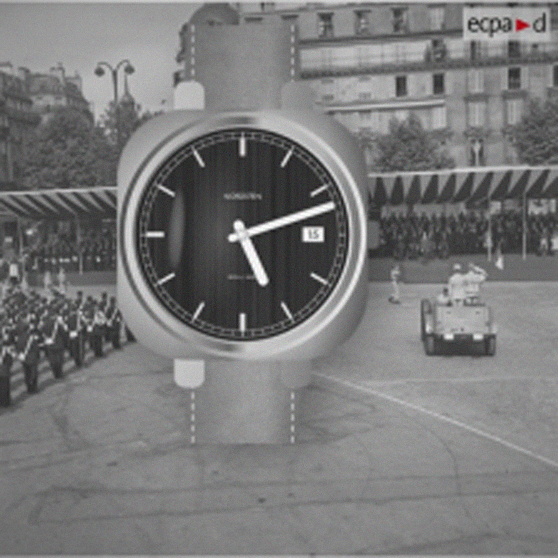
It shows 5h12
